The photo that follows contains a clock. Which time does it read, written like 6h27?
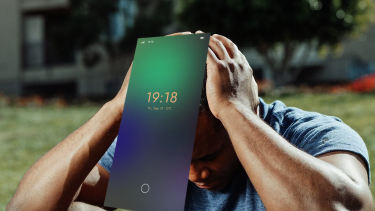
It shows 19h18
